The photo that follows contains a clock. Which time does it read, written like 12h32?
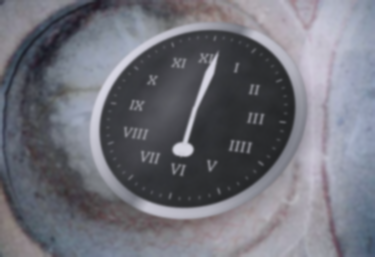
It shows 6h01
